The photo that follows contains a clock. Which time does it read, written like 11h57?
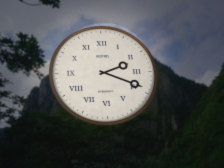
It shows 2h19
